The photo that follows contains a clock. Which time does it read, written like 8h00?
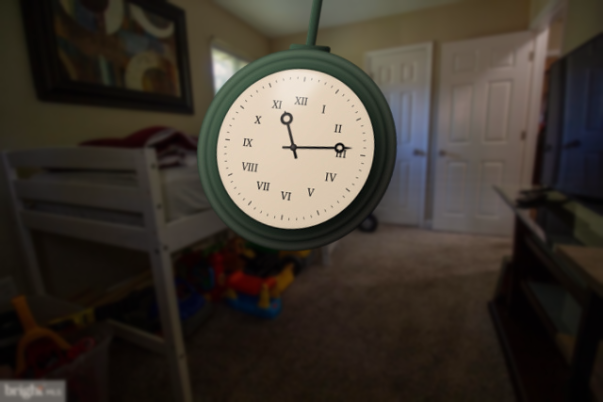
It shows 11h14
